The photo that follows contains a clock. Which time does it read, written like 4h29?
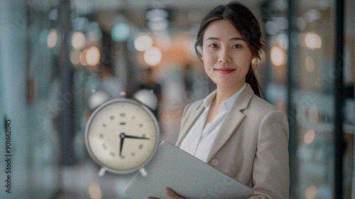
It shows 6h16
